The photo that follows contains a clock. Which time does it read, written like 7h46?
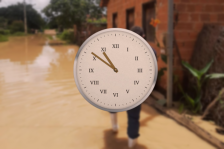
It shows 10h51
